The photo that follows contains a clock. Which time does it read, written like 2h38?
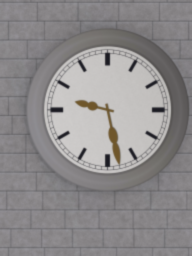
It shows 9h28
